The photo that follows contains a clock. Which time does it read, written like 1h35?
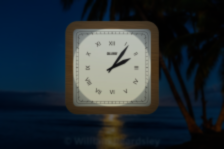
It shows 2h06
